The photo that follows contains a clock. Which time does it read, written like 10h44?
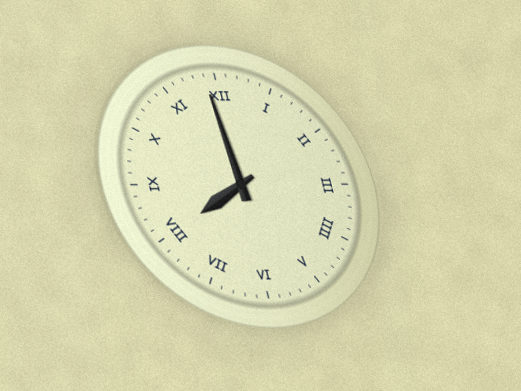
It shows 7h59
